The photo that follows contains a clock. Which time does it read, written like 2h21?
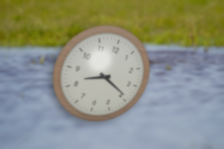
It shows 8h19
